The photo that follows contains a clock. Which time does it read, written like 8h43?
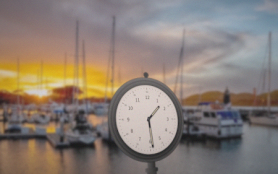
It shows 1h29
